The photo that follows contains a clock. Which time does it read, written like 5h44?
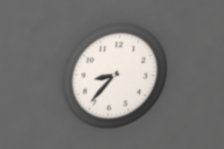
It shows 8h36
